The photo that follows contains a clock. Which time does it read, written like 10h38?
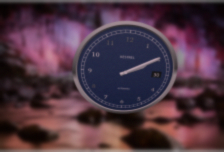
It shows 2h10
